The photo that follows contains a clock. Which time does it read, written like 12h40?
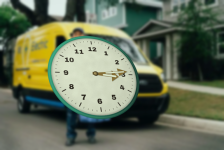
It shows 3h14
